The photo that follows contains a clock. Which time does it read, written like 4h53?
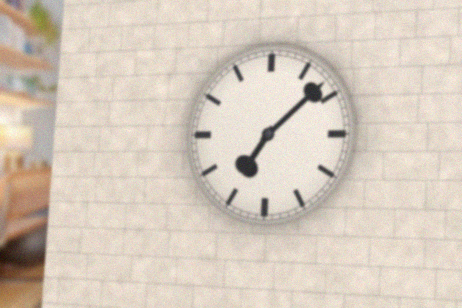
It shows 7h08
